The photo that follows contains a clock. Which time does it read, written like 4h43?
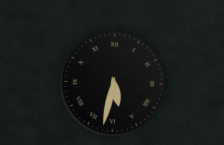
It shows 5h32
